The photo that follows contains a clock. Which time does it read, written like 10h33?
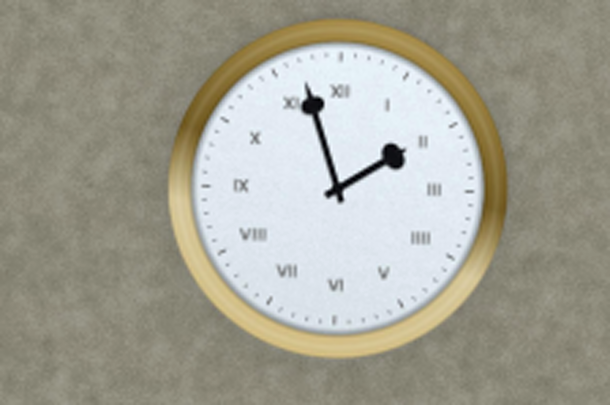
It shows 1h57
